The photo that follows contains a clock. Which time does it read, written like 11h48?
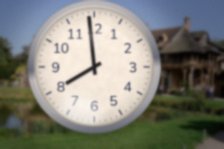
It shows 7h59
